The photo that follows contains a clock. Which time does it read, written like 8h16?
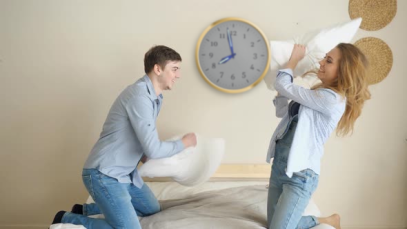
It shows 7h58
